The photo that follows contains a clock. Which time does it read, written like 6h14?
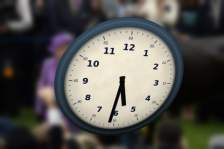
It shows 5h31
